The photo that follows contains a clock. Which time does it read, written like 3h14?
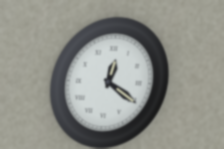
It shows 12h20
